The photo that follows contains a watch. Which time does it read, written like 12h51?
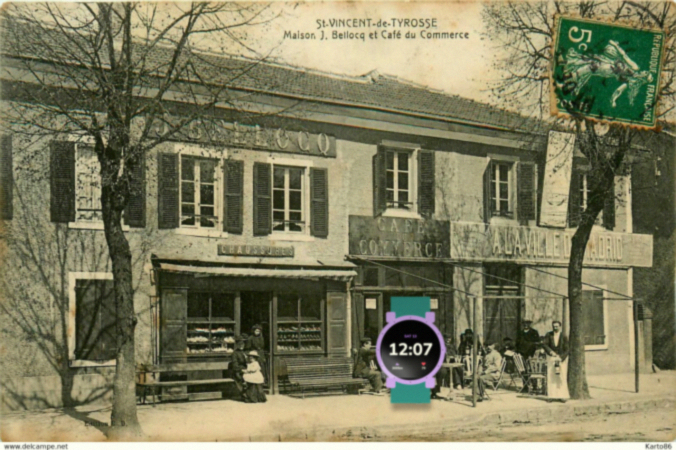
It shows 12h07
